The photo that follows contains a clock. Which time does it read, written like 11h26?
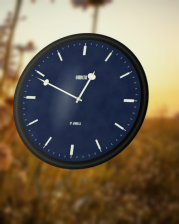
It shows 12h49
